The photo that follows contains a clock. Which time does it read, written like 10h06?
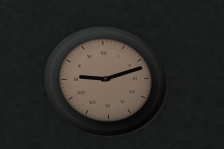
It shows 9h12
